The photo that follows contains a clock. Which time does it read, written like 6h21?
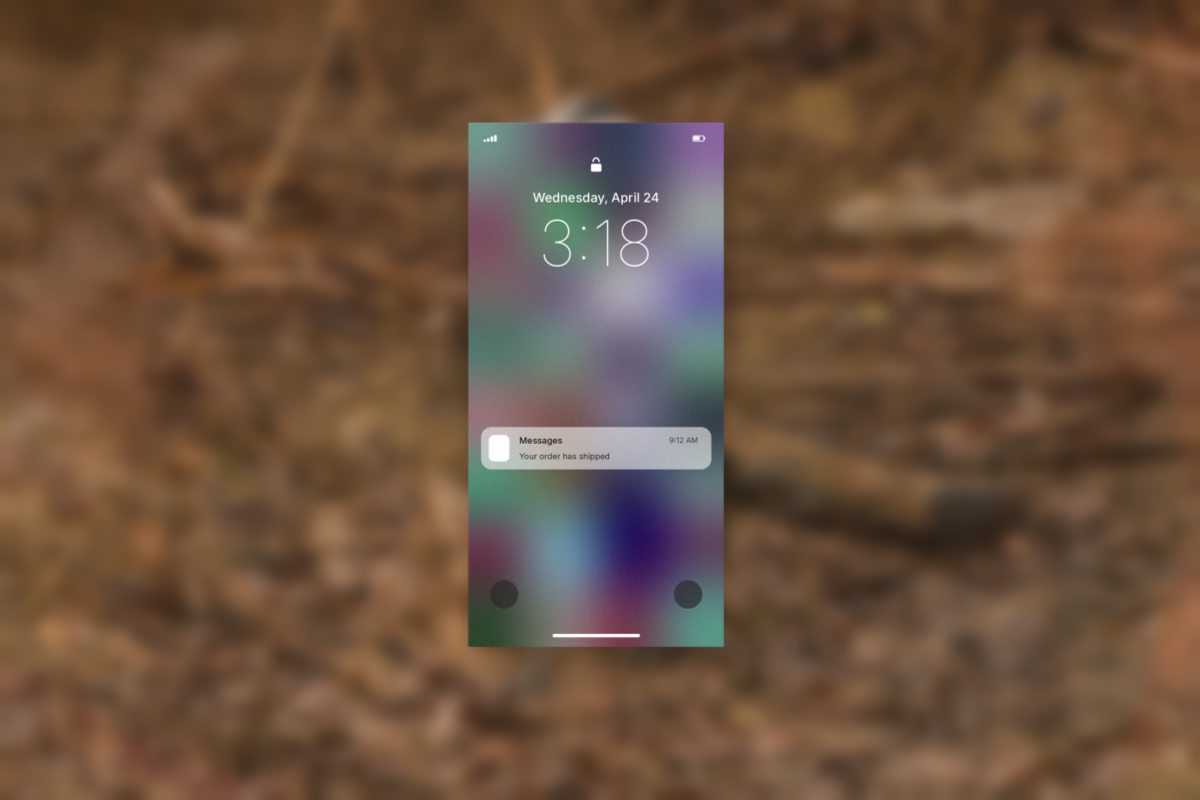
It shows 3h18
